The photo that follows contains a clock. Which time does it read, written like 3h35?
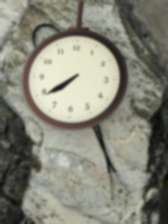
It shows 7h39
